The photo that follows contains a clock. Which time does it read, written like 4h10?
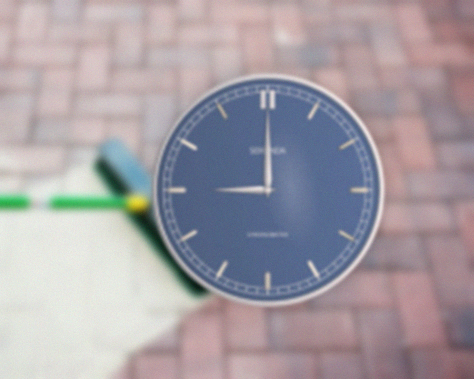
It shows 9h00
